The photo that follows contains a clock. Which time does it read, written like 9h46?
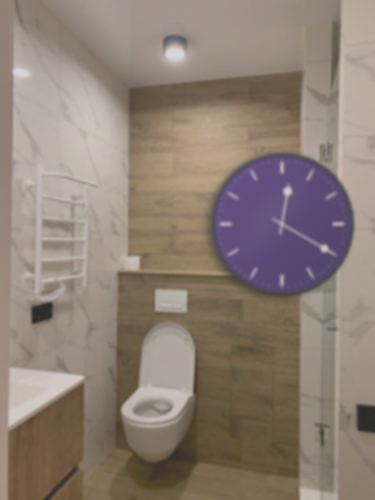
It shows 12h20
